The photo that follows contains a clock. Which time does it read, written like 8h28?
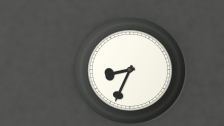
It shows 8h34
